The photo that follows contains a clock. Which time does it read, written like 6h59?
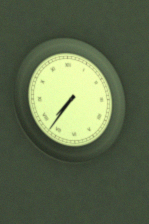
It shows 7h37
